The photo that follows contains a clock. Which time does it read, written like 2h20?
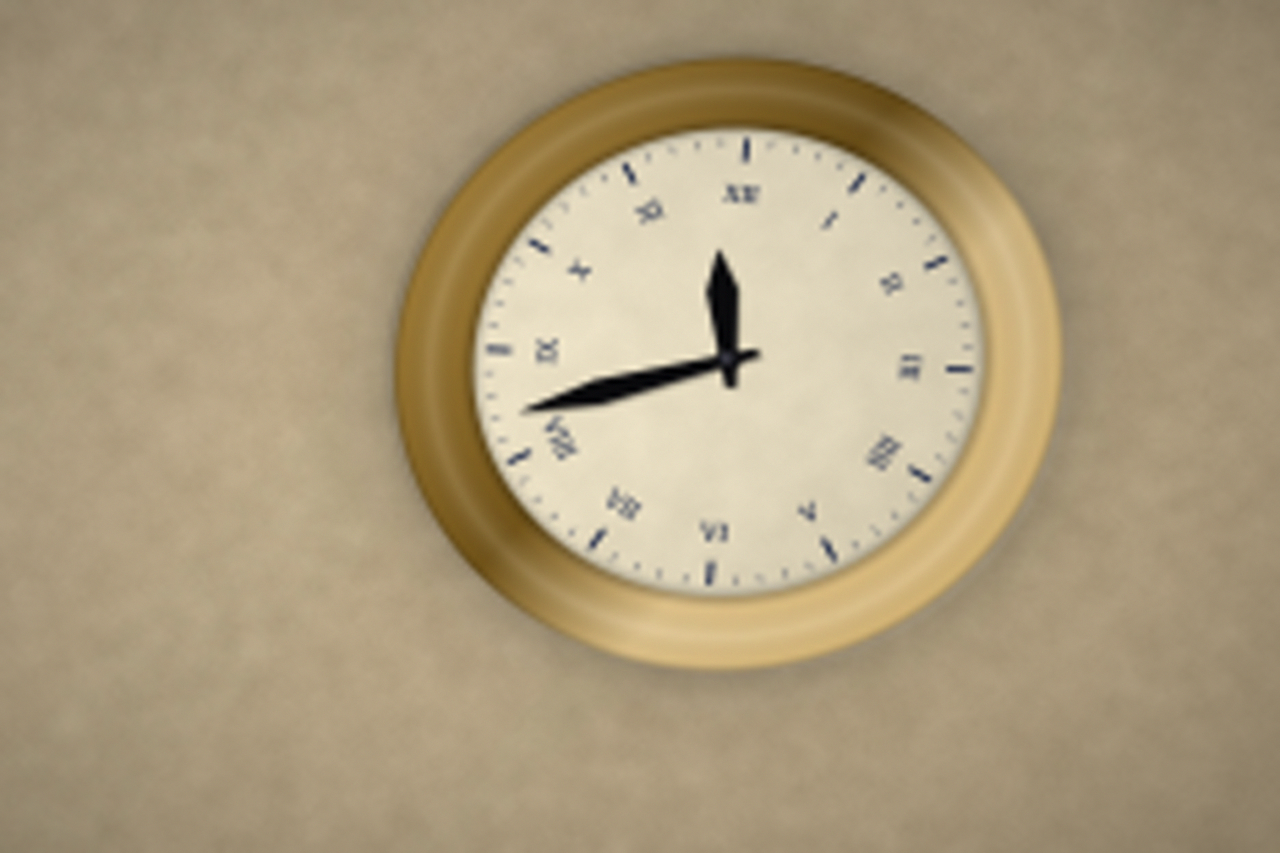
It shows 11h42
